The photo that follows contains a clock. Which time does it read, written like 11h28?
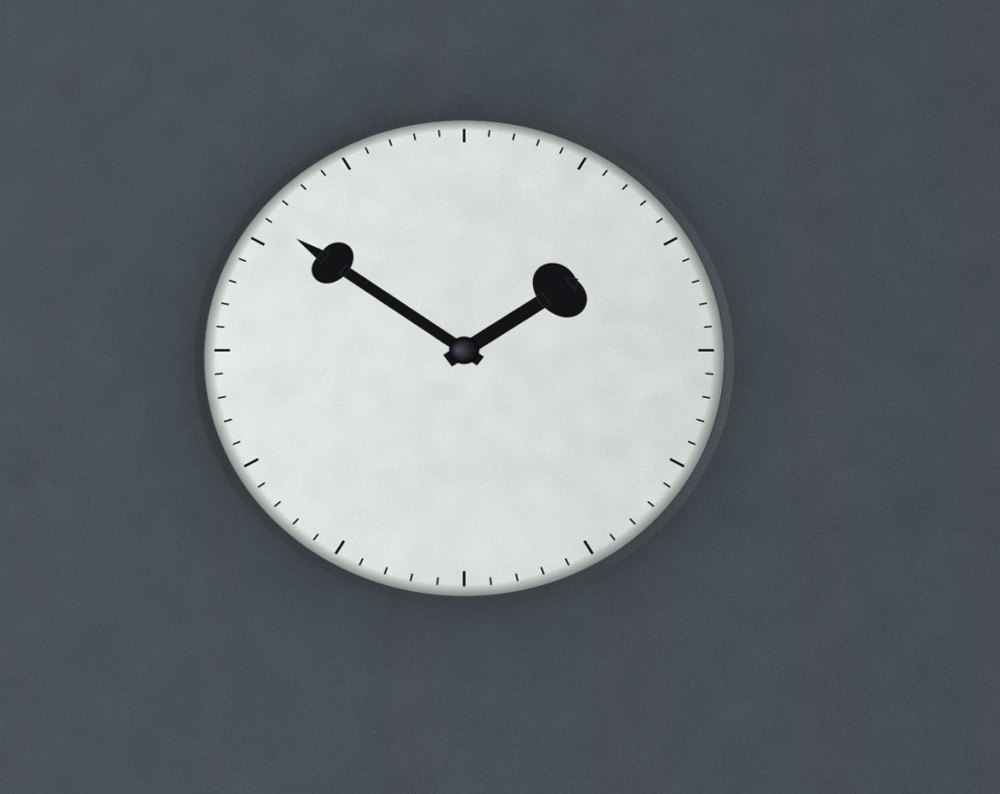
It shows 1h51
